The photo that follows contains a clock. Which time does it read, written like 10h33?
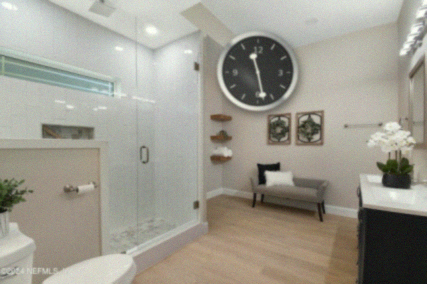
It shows 11h28
